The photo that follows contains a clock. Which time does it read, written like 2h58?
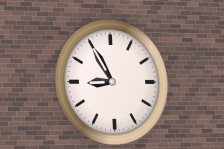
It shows 8h55
